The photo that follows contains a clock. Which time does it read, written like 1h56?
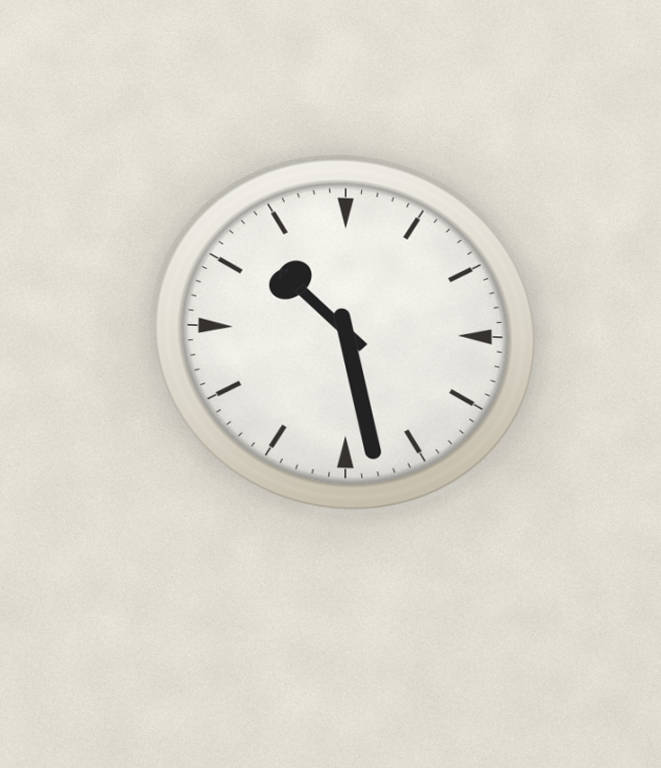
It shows 10h28
